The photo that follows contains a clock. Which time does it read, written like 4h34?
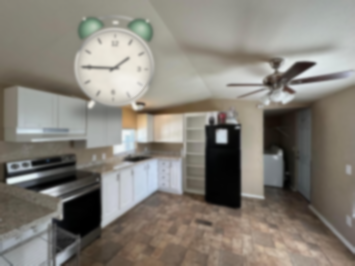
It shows 1h45
